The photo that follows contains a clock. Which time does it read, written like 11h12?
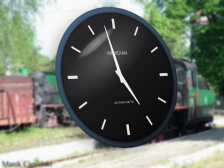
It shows 4h58
